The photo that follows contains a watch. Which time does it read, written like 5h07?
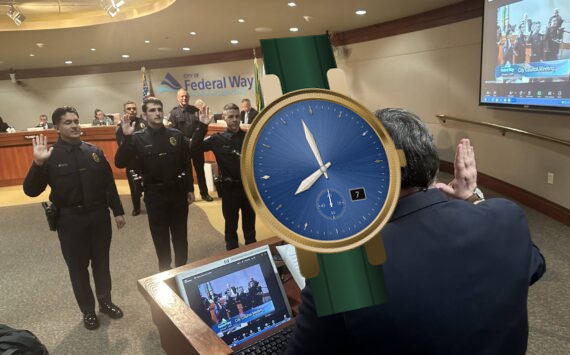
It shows 7h58
